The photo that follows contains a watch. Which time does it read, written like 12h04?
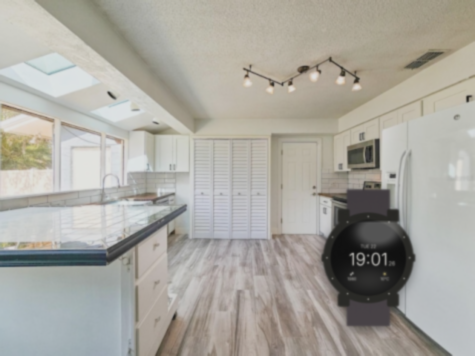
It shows 19h01
